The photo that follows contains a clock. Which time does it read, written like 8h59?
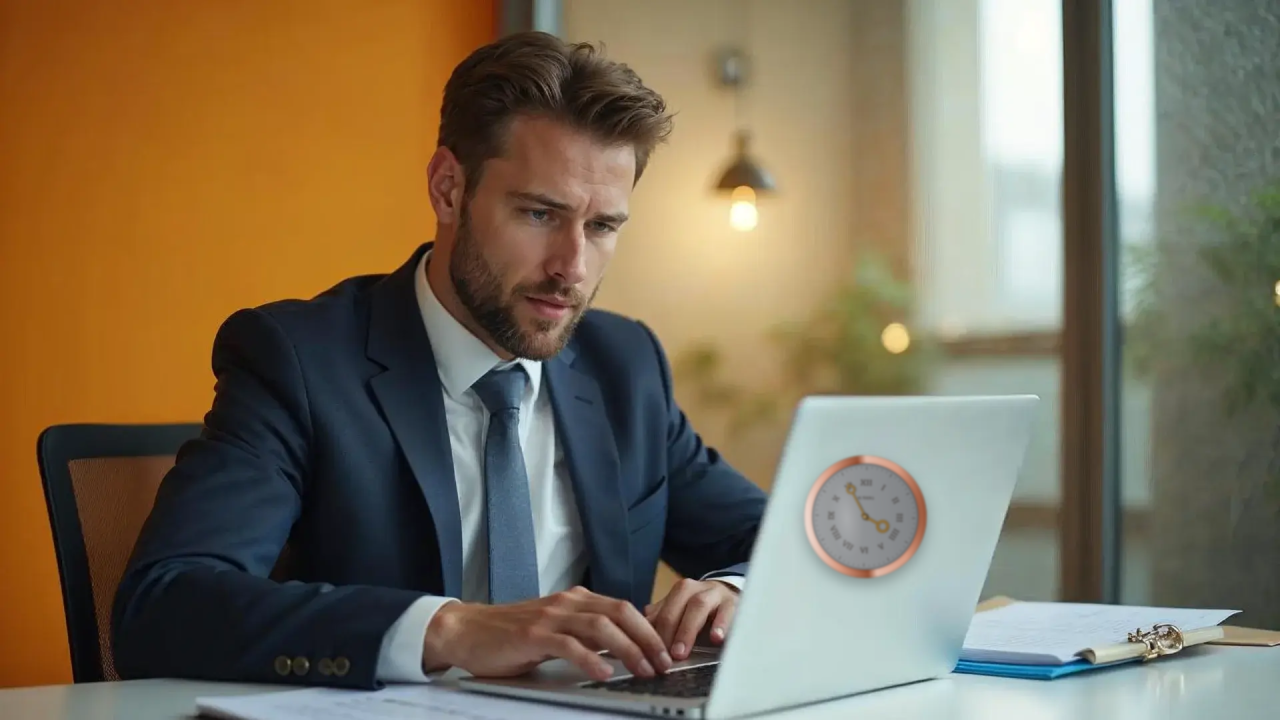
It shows 3h55
